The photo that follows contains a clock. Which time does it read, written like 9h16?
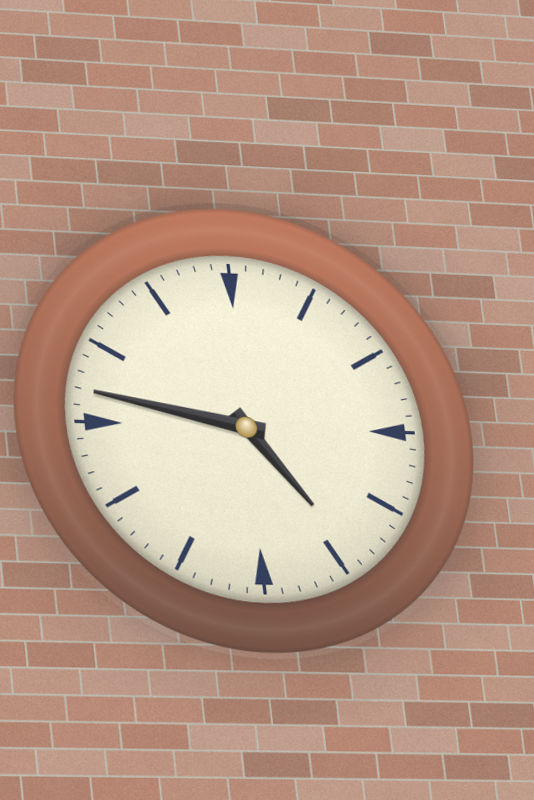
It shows 4h47
